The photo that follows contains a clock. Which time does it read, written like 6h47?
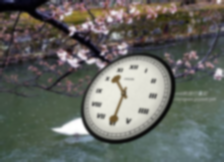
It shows 10h30
